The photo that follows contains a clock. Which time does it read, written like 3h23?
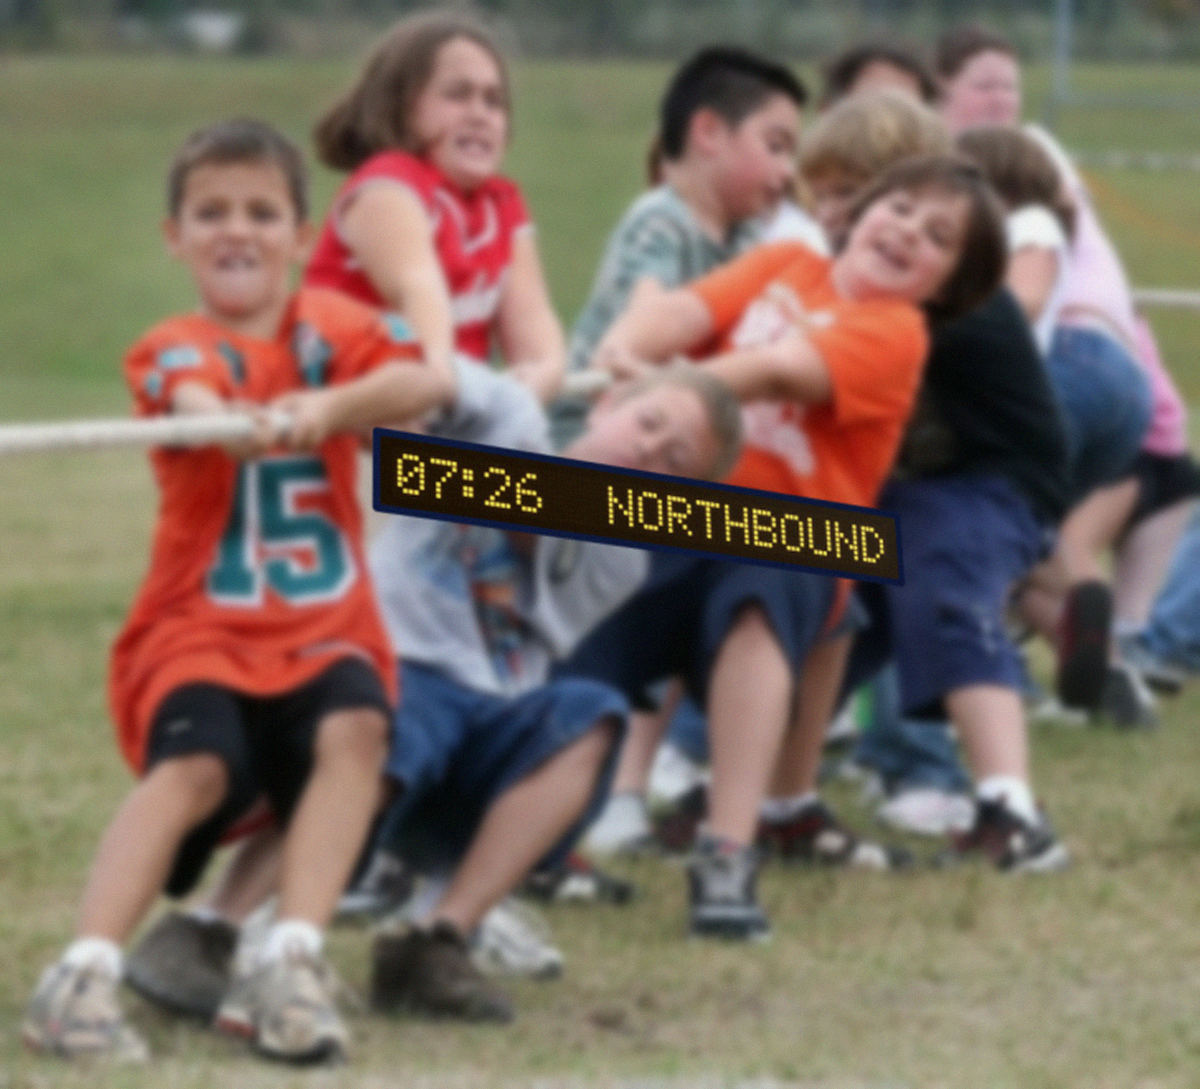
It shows 7h26
